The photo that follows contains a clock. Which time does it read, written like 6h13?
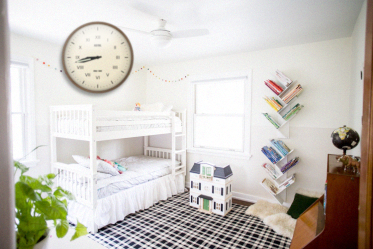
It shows 8h43
